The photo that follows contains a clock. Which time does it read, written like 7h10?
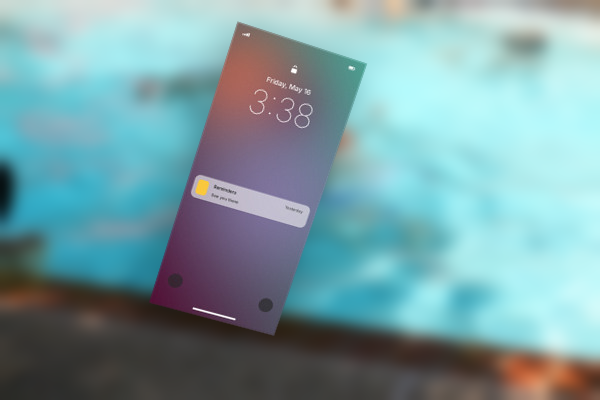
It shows 3h38
